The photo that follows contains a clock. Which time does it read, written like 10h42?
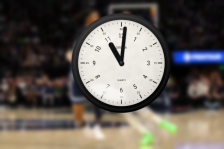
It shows 11h01
